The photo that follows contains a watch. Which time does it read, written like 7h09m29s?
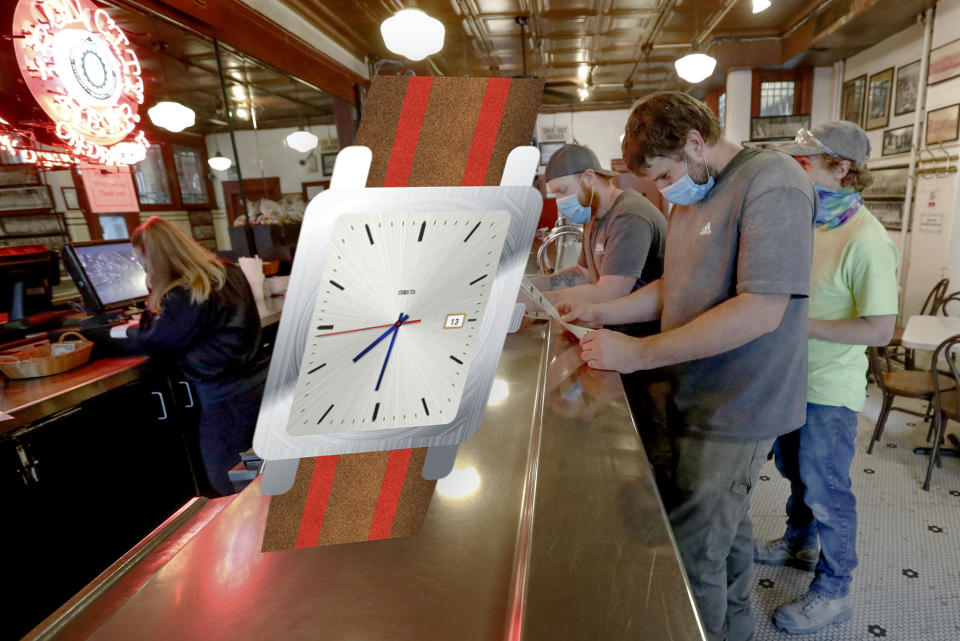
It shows 7h30m44s
